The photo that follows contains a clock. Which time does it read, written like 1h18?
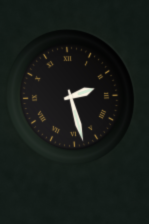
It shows 2h28
